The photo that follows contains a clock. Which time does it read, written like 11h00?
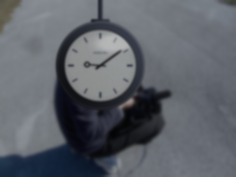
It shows 9h09
